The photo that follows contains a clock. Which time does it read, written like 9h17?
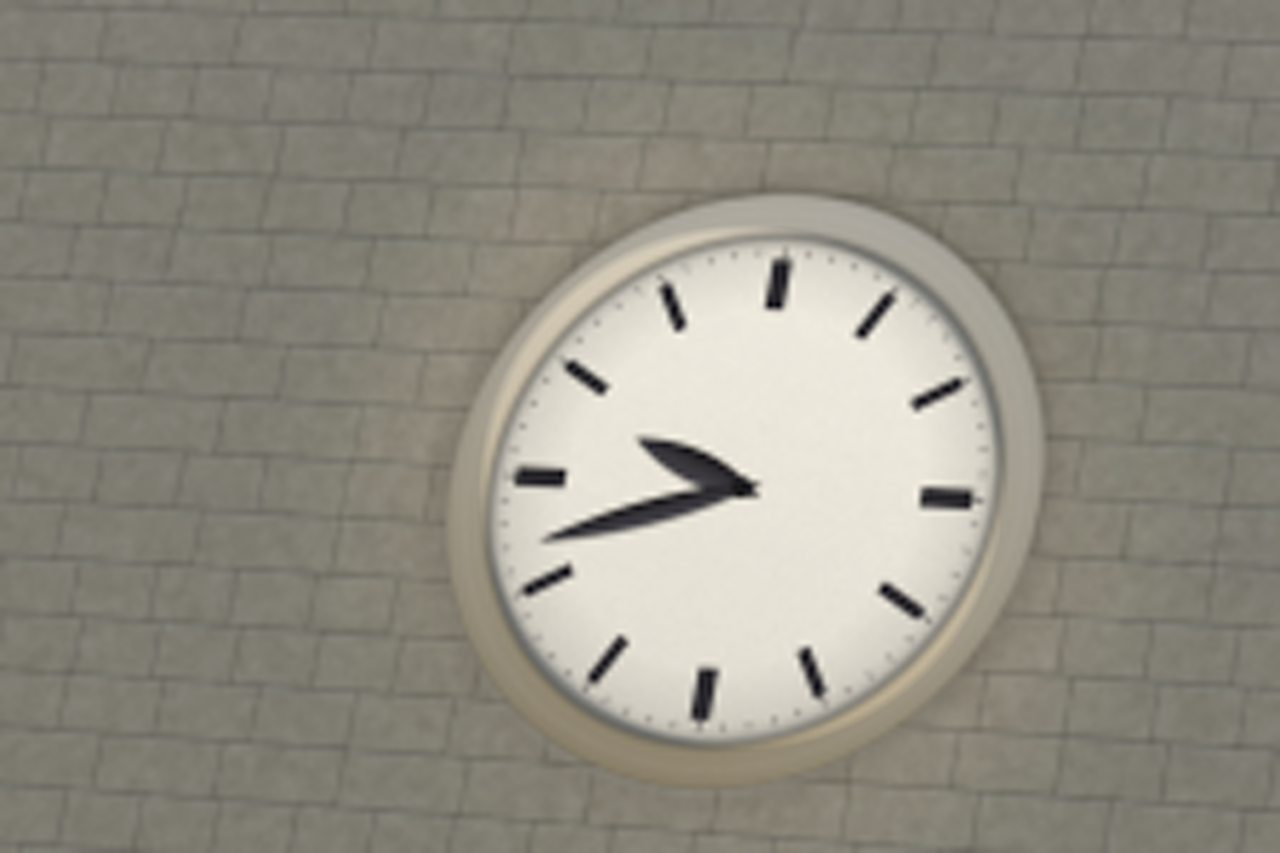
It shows 9h42
